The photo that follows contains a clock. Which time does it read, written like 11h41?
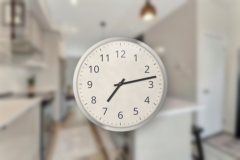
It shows 7h13
